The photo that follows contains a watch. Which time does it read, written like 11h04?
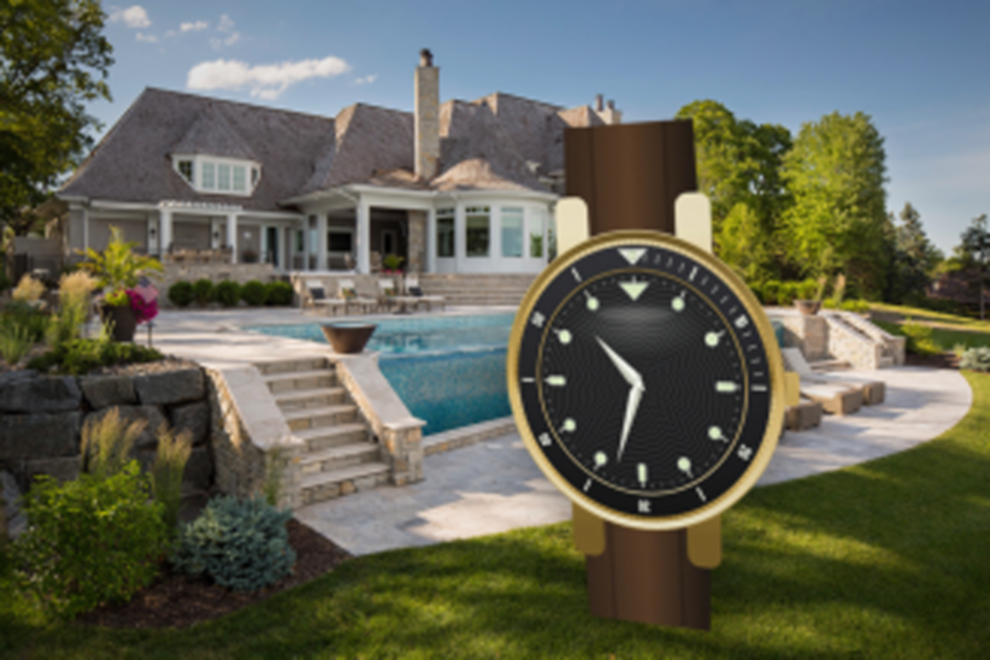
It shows 10h33
